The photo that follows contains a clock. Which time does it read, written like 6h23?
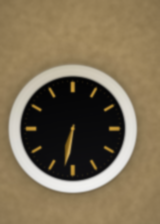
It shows 6h32
